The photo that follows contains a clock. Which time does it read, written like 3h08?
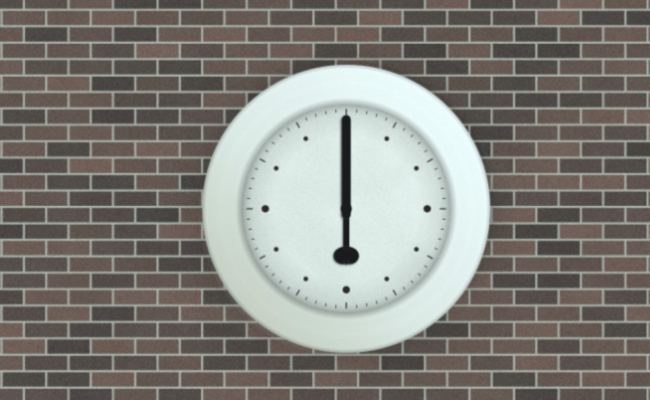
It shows 6h00
